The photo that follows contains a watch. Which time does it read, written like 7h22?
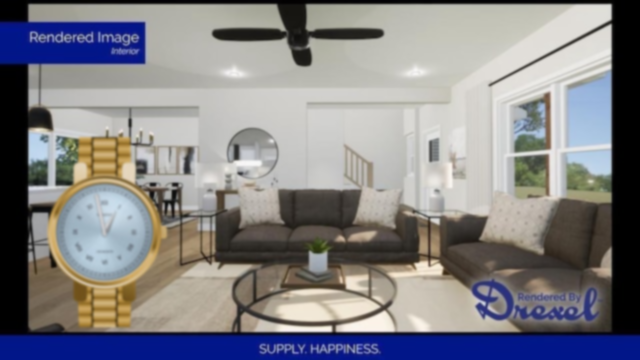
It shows 12h58
